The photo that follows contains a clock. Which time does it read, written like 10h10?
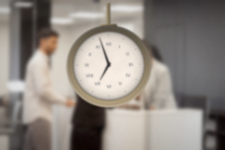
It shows 6h57
